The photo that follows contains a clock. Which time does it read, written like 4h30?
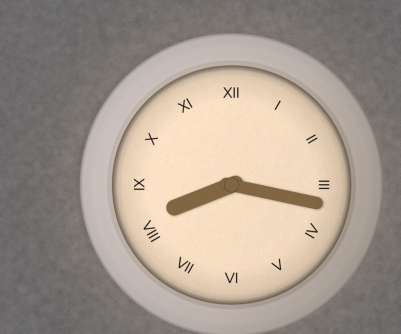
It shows 8h17
